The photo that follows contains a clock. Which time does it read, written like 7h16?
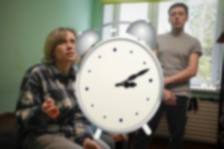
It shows 3h12
